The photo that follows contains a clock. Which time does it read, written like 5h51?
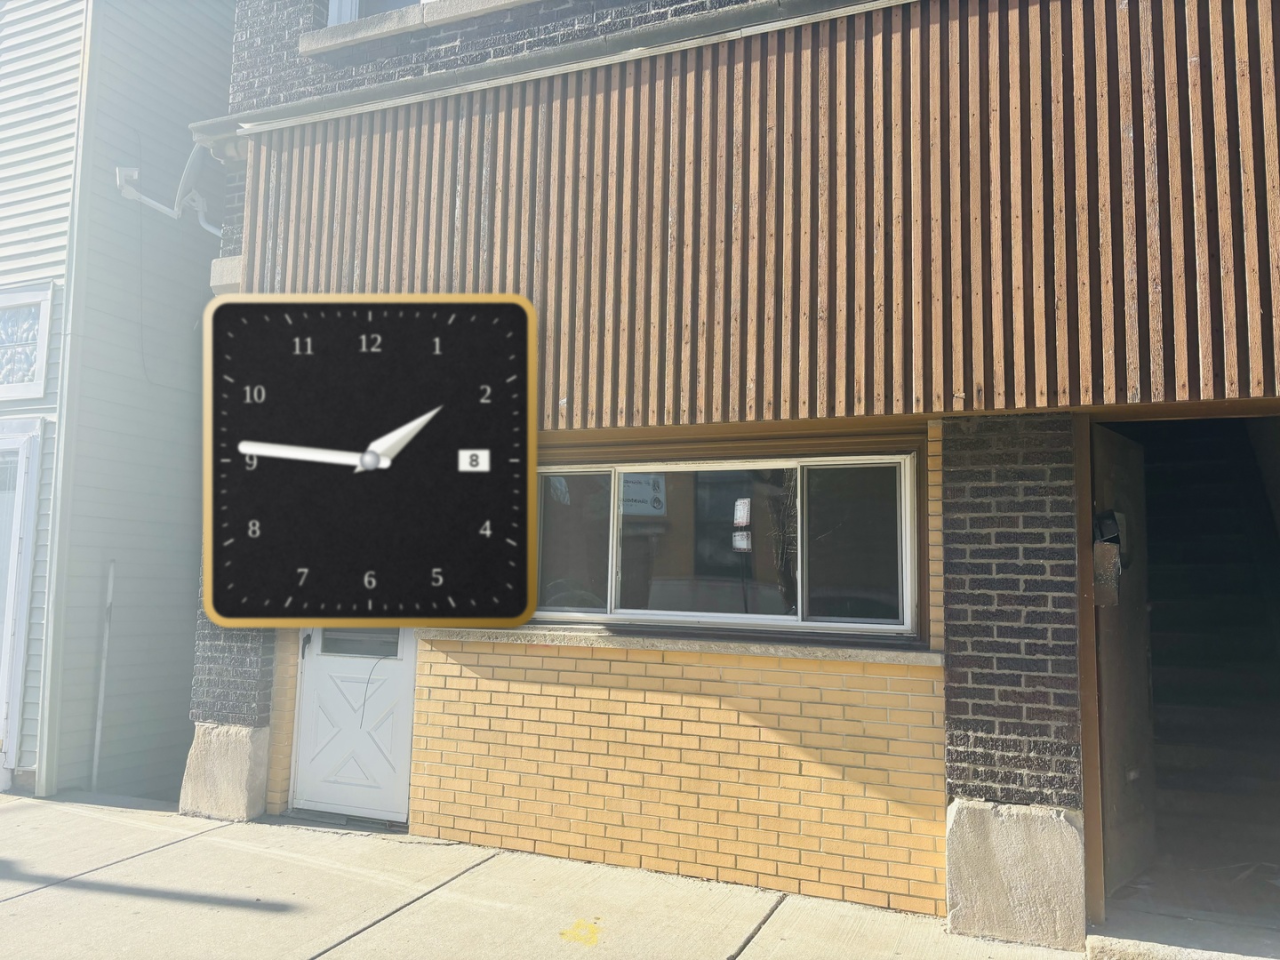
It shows 1h46
